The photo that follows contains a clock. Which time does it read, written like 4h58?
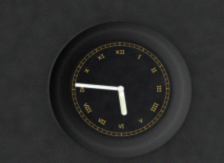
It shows 5h46
